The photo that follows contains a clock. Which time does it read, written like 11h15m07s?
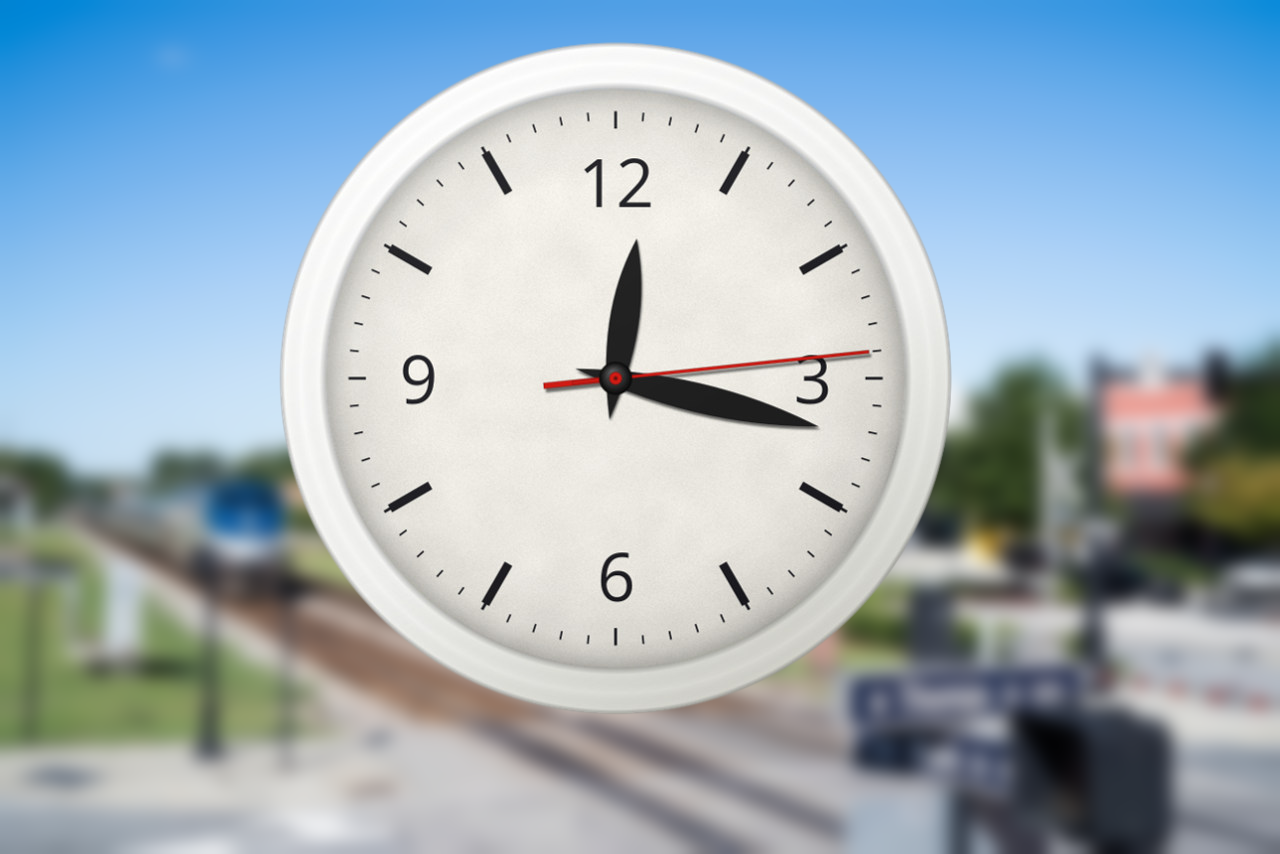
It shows 12h17m14s
